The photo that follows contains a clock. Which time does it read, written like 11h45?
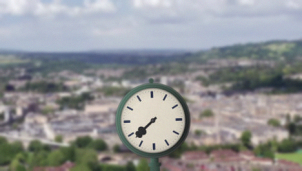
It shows 7h38
